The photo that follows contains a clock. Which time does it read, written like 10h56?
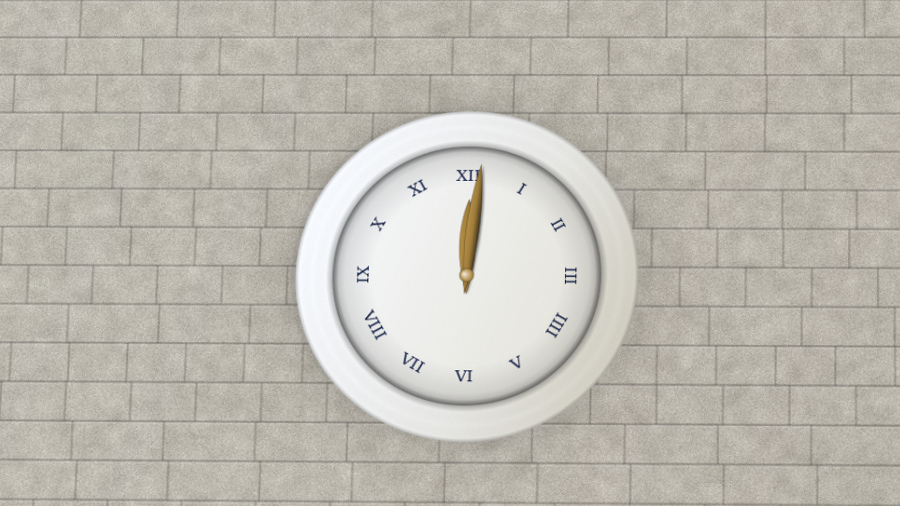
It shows 12h01
